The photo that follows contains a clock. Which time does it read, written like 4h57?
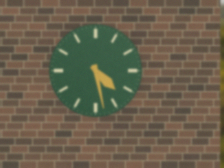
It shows 4h28
